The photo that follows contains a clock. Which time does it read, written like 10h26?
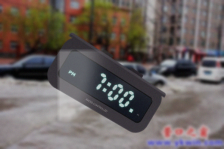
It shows 7h00
